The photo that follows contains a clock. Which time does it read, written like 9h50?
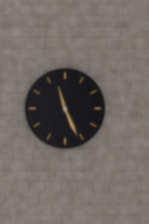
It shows 11h26
